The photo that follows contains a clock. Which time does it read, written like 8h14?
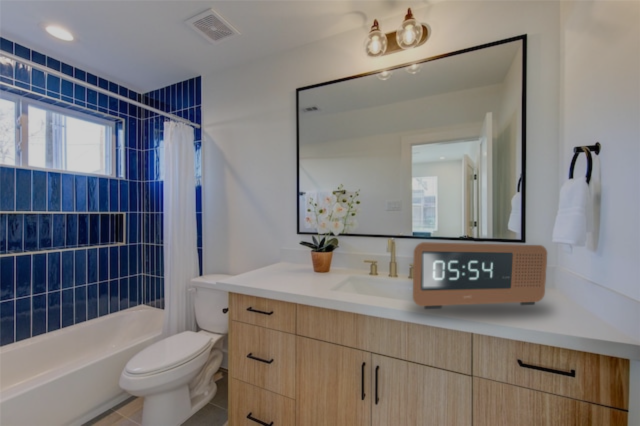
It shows 5h54
